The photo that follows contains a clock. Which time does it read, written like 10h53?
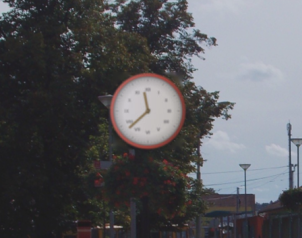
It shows 11h38
